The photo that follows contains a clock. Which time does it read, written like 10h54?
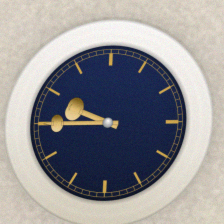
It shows 9h45
